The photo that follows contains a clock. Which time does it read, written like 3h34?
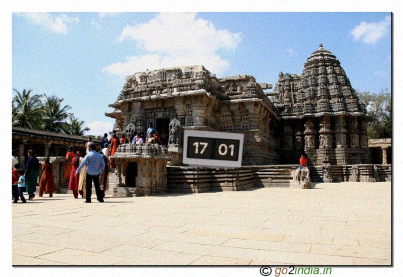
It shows 17h01
